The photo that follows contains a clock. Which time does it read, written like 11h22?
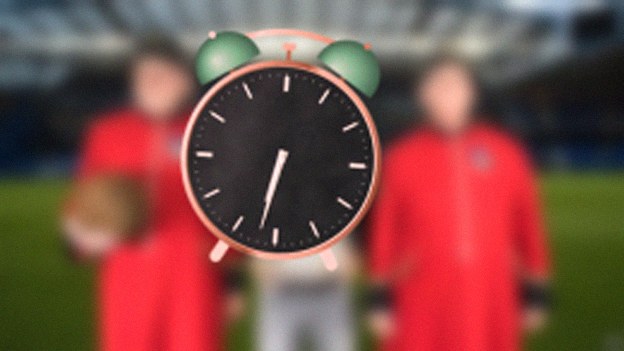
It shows 6h32
